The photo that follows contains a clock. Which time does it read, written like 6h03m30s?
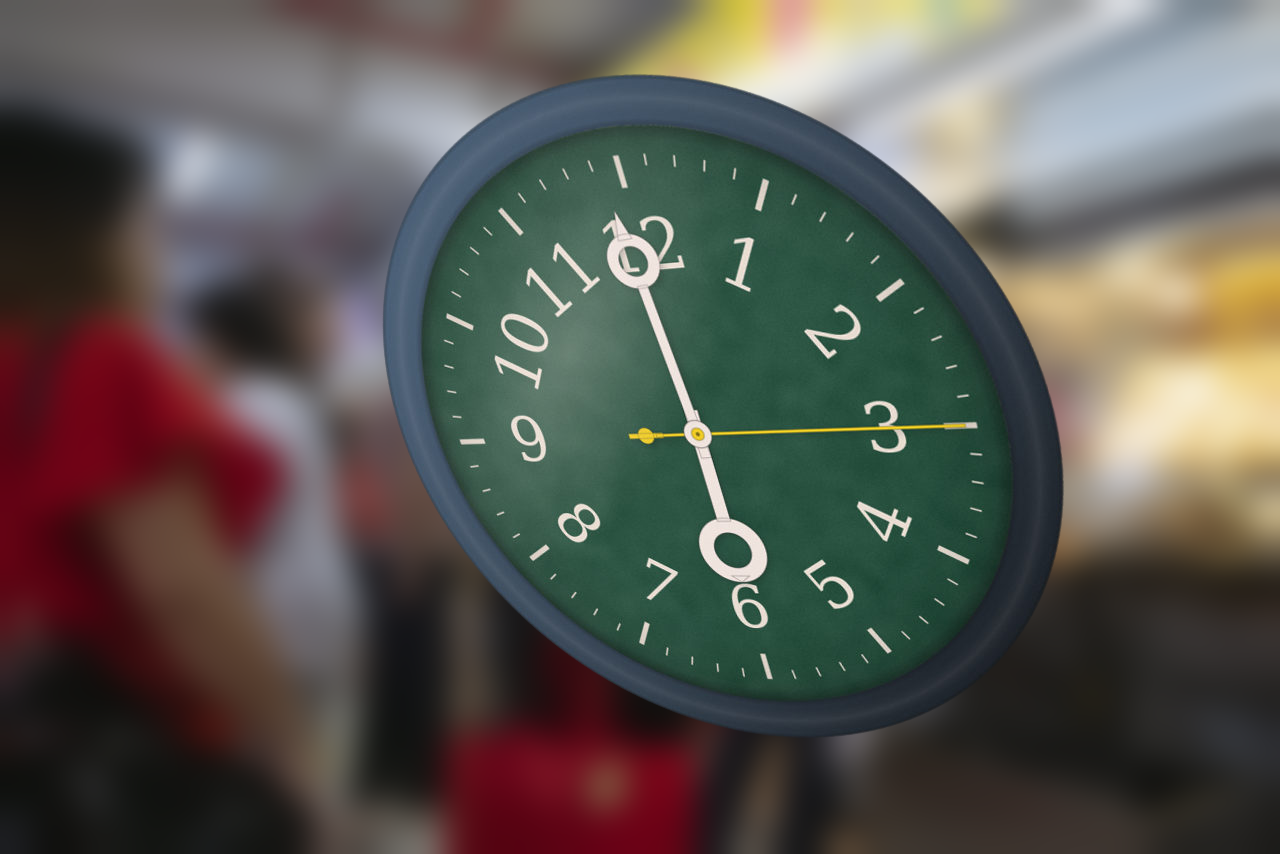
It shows 5h59m15s
